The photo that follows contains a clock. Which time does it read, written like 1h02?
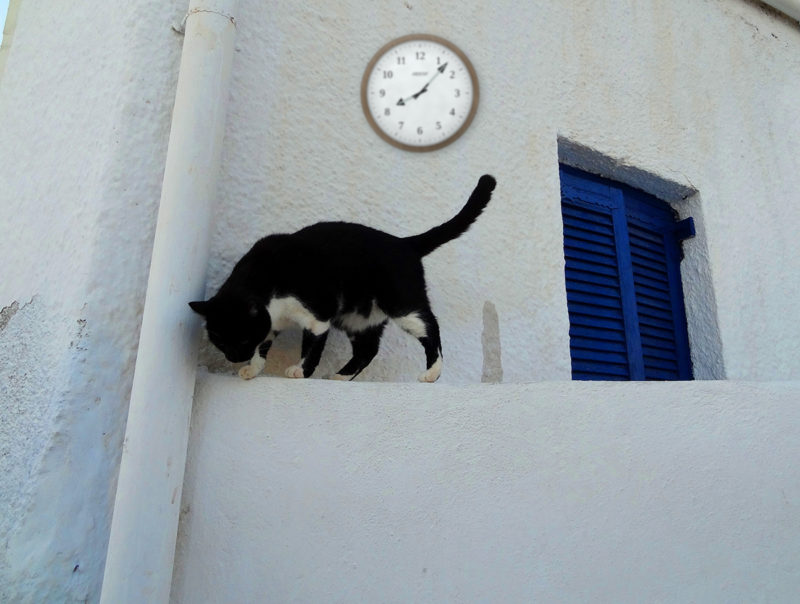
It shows 8h07
